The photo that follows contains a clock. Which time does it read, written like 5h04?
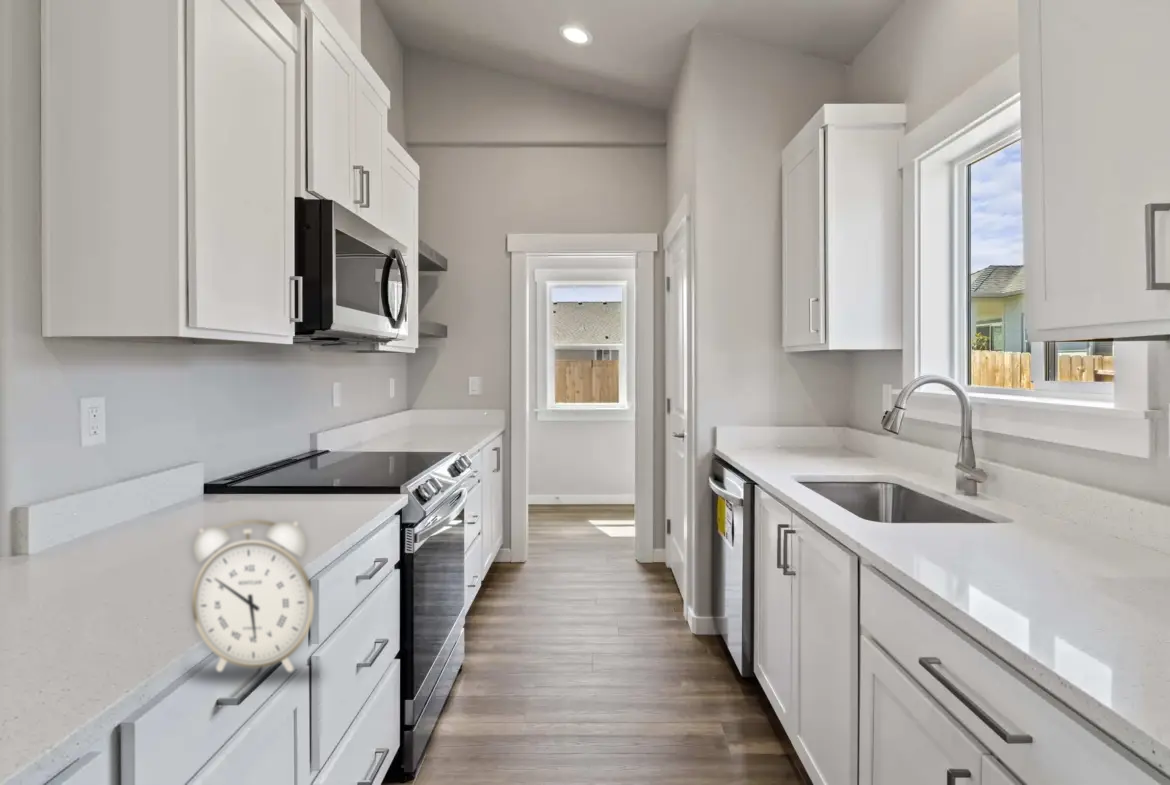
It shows 5h51
